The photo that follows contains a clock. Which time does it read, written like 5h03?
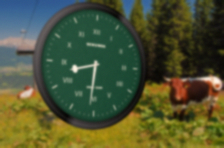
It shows 8h31
